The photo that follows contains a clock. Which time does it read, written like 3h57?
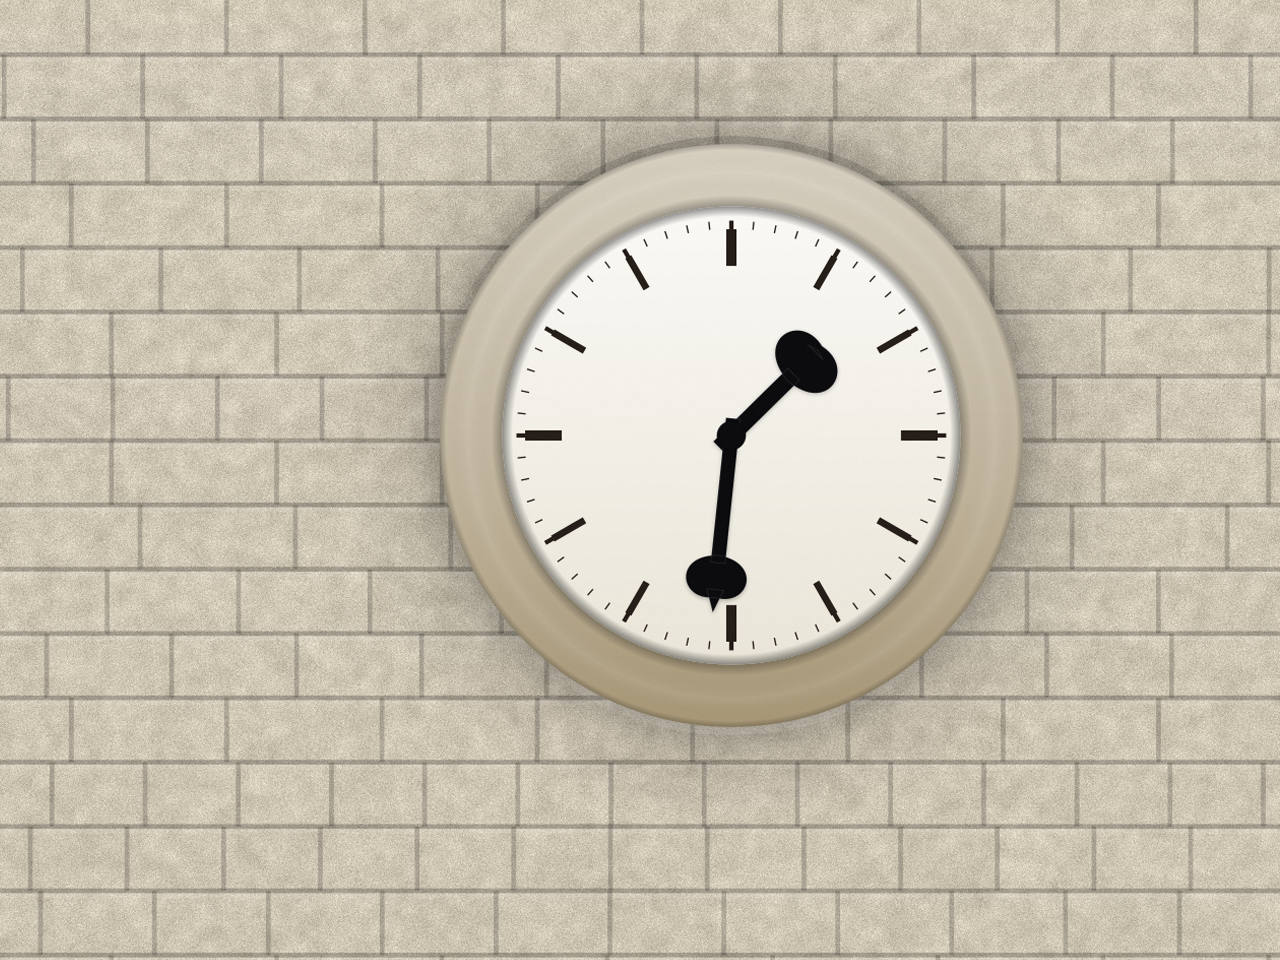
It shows 1h31
